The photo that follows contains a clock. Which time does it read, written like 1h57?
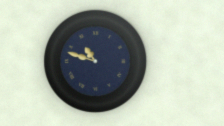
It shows 10h48
